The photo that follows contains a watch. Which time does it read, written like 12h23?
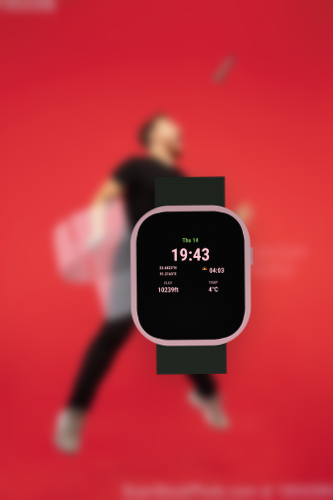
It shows 19h43
